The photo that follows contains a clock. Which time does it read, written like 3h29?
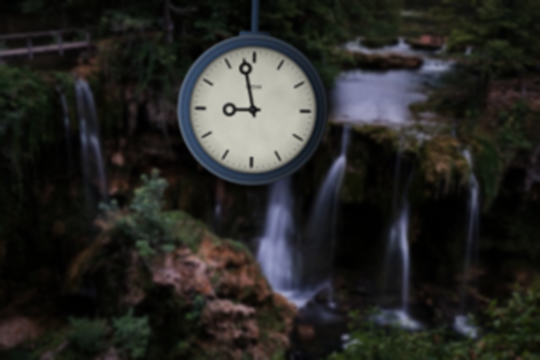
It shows 8h58
